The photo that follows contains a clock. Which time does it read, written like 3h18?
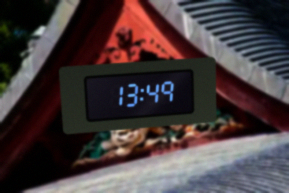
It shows 13h49
